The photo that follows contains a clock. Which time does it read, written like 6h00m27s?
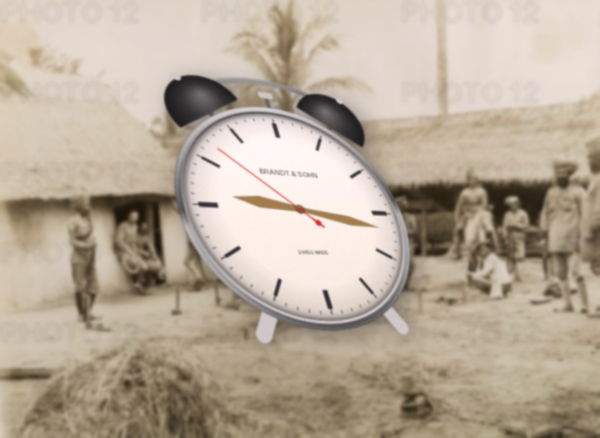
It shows 9h16m52s
